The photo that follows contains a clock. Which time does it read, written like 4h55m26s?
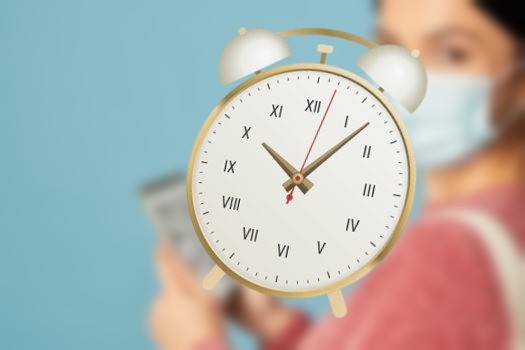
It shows 10h07m02s
